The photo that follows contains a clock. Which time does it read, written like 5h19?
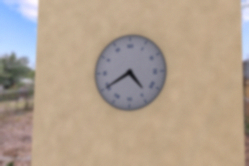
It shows 4h40
